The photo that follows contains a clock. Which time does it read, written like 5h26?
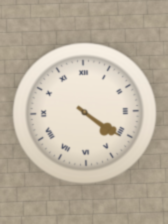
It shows 4h21
